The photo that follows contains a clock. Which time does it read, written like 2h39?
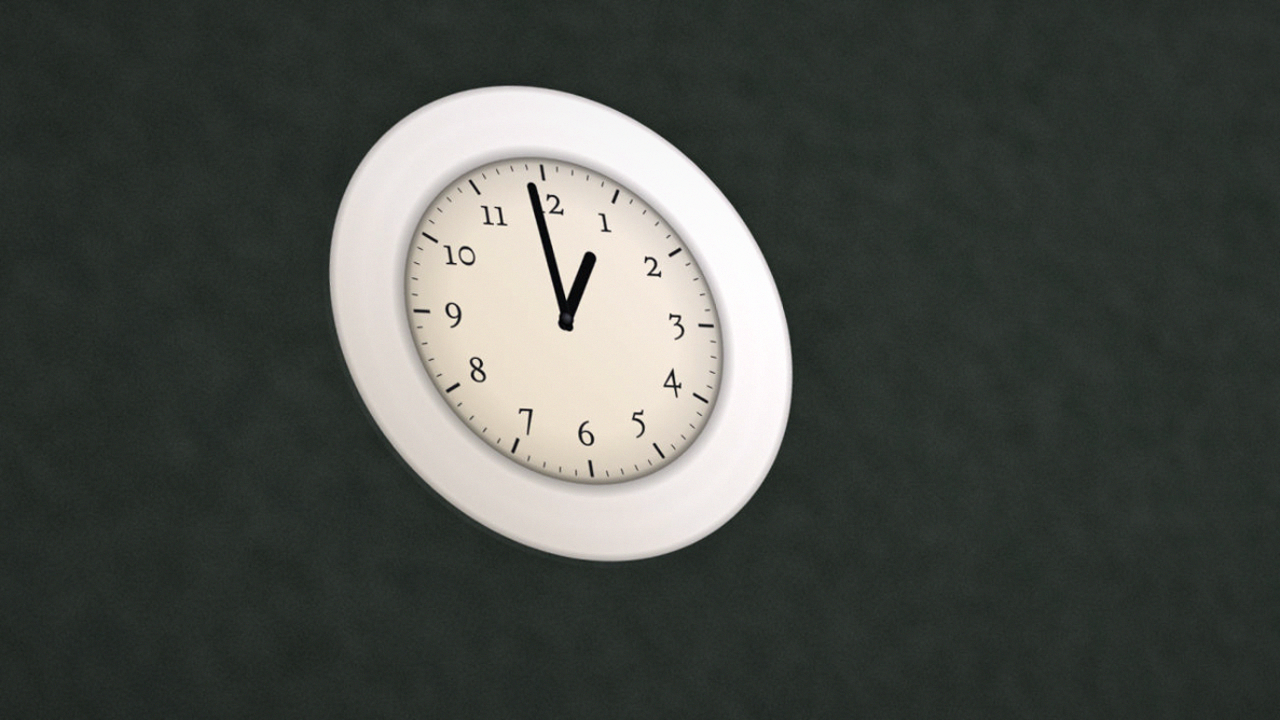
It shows 12h59
